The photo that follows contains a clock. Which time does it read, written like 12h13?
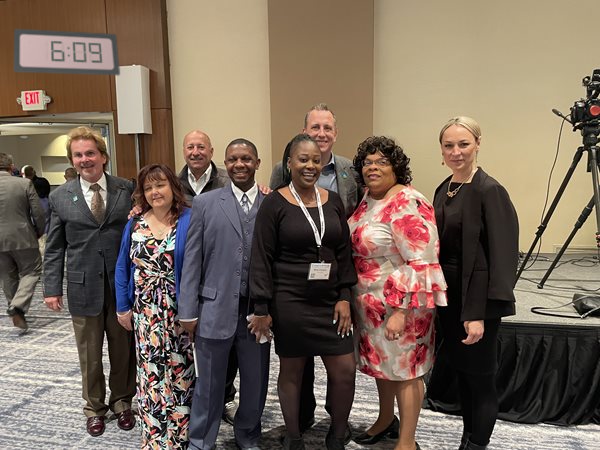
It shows 6h09
